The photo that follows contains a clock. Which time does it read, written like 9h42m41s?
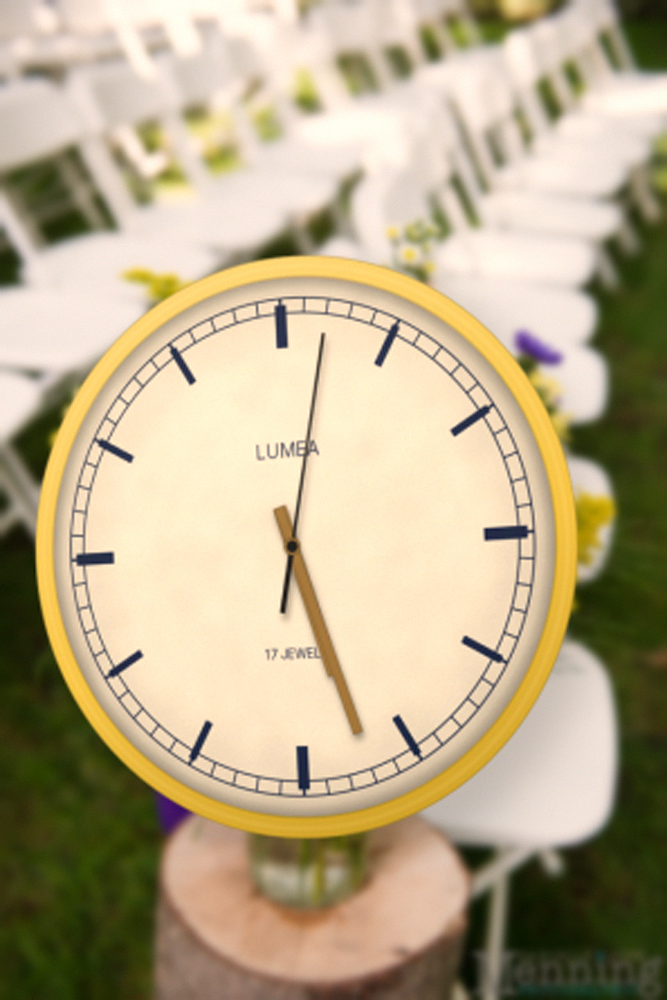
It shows 5h27m02s
